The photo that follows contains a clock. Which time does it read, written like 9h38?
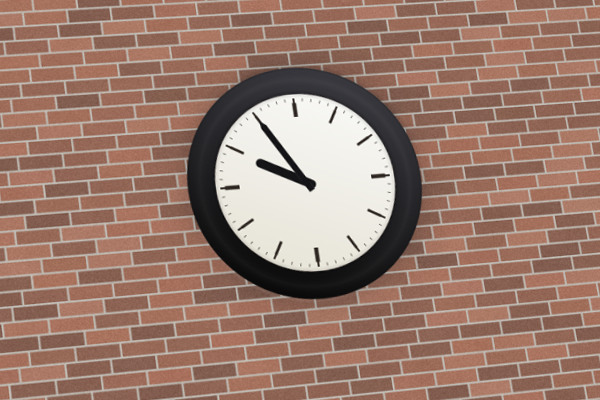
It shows 9h55
